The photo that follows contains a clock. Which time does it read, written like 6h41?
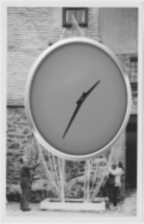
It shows 1h35
